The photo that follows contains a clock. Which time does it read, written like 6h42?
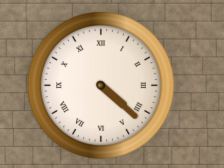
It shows 4h22
